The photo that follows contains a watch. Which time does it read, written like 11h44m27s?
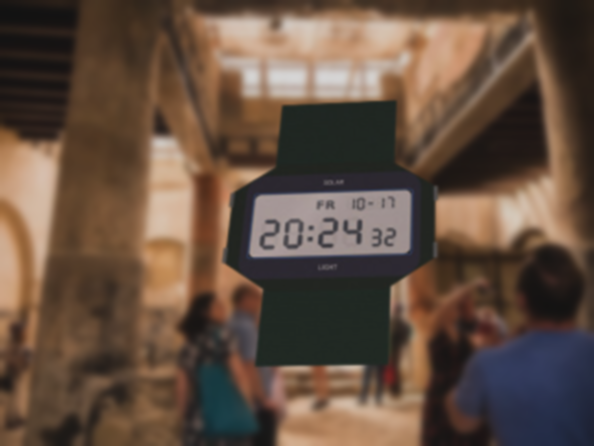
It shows 20h24m32s
